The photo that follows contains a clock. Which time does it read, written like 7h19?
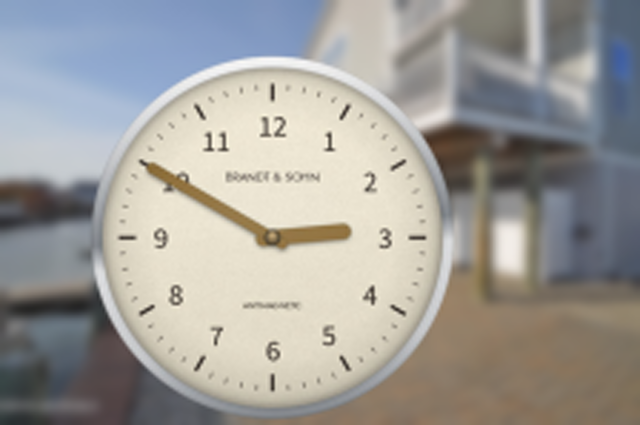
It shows 2h50
